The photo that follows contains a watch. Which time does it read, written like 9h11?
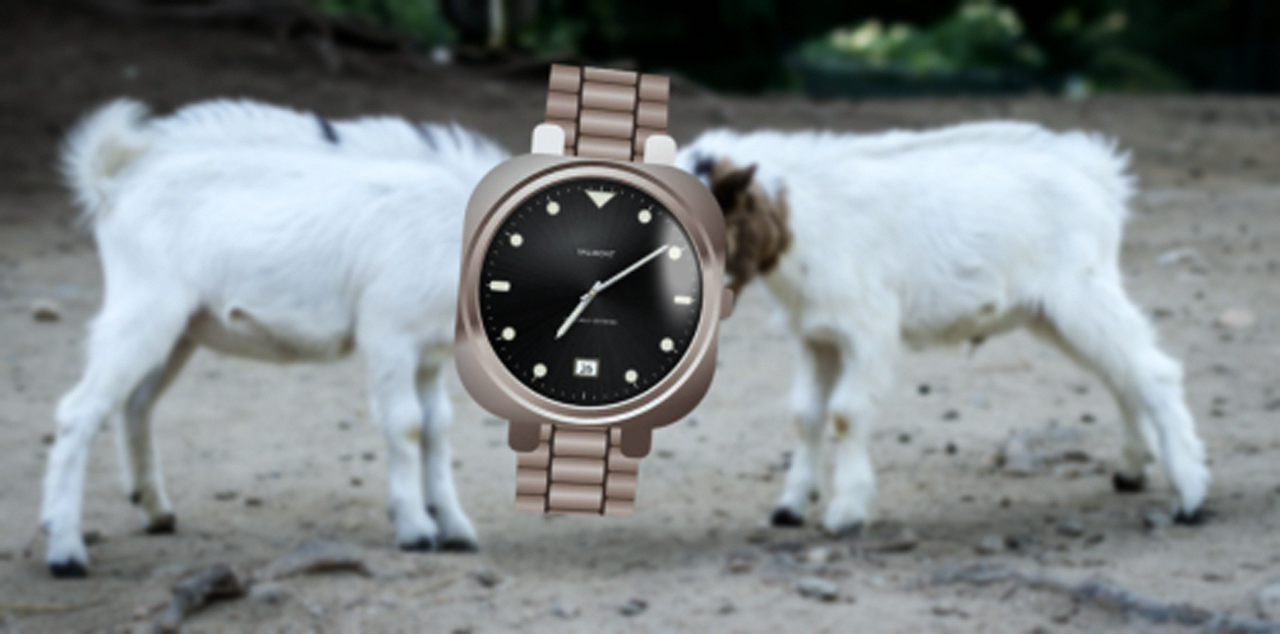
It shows 7h09
